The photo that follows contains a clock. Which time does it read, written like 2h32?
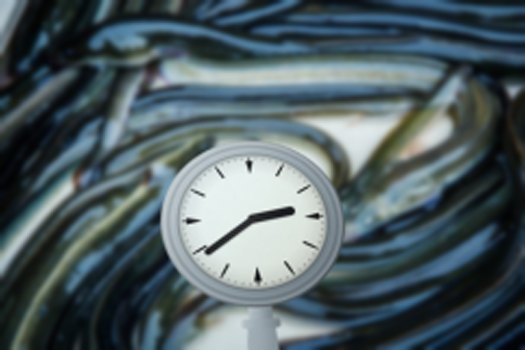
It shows 2h39
